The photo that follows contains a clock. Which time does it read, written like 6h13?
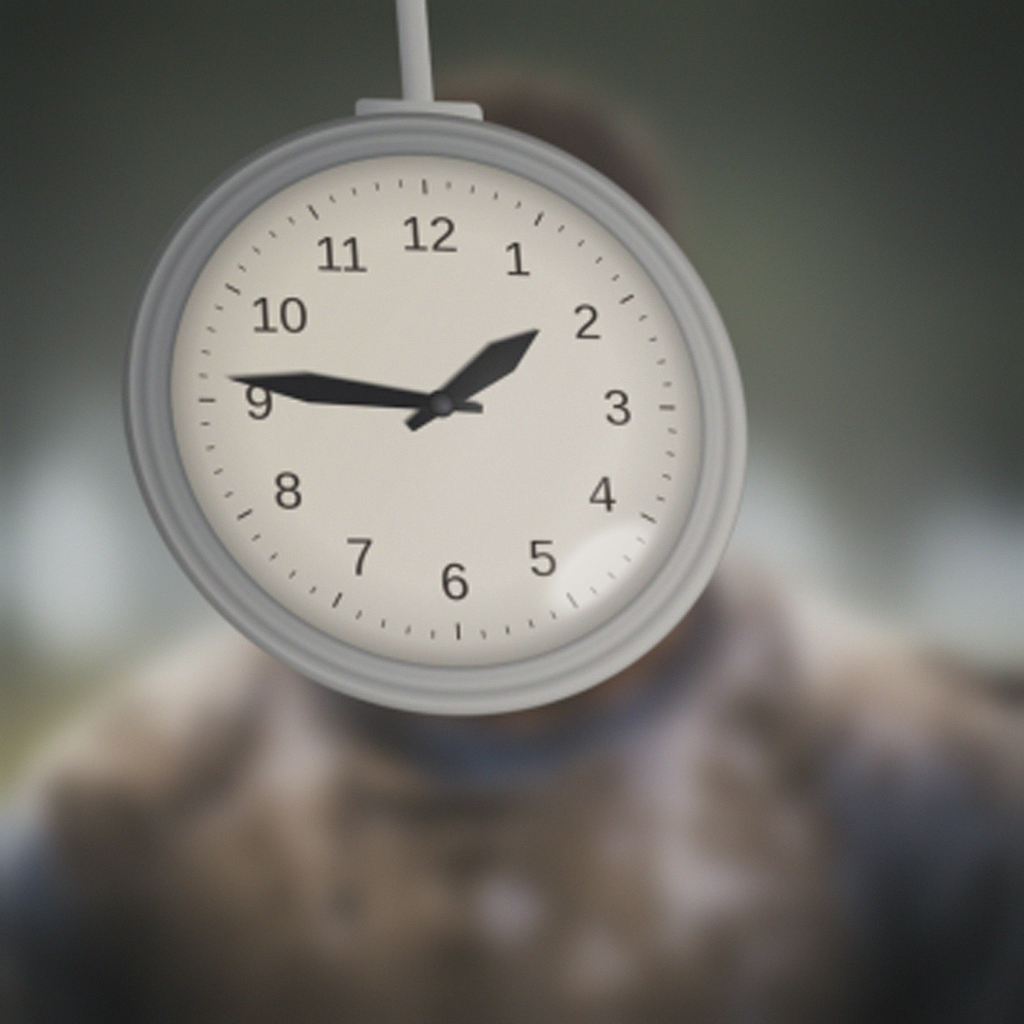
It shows 1h46
